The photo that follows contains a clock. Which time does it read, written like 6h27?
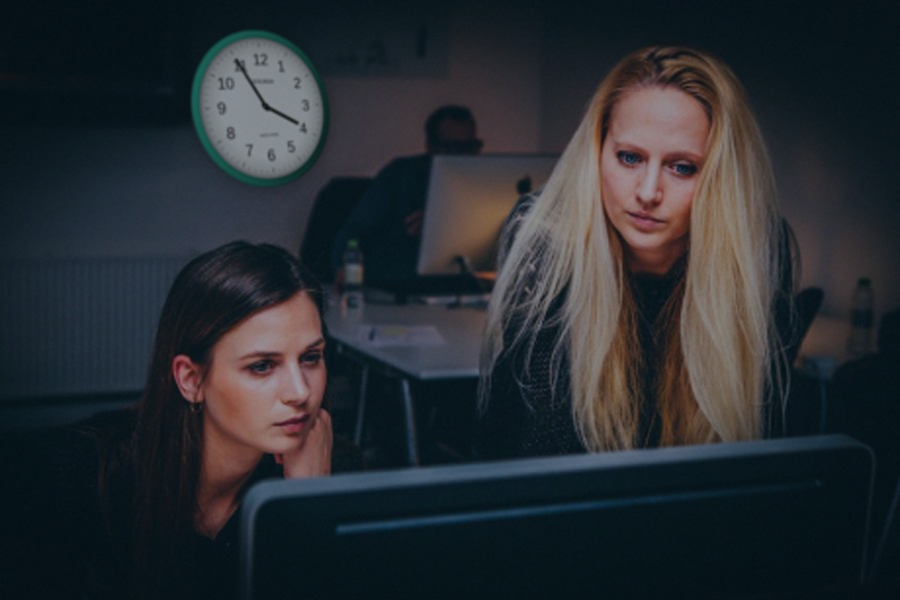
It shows 3h55
